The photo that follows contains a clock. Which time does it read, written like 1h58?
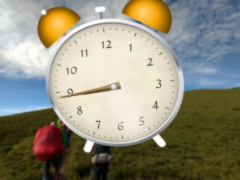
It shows 8h44
